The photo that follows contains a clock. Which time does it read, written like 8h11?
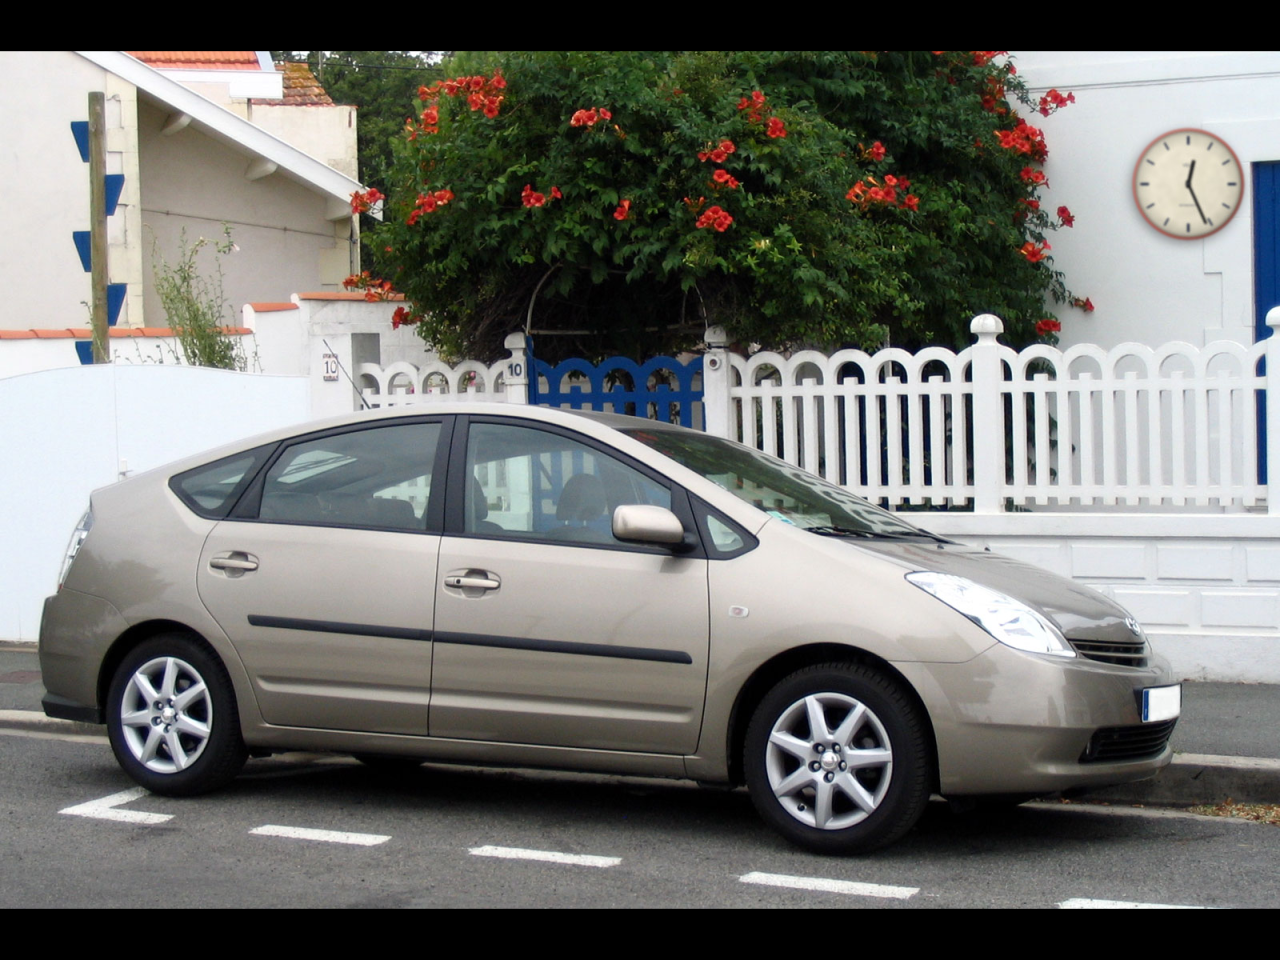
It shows 12h26
